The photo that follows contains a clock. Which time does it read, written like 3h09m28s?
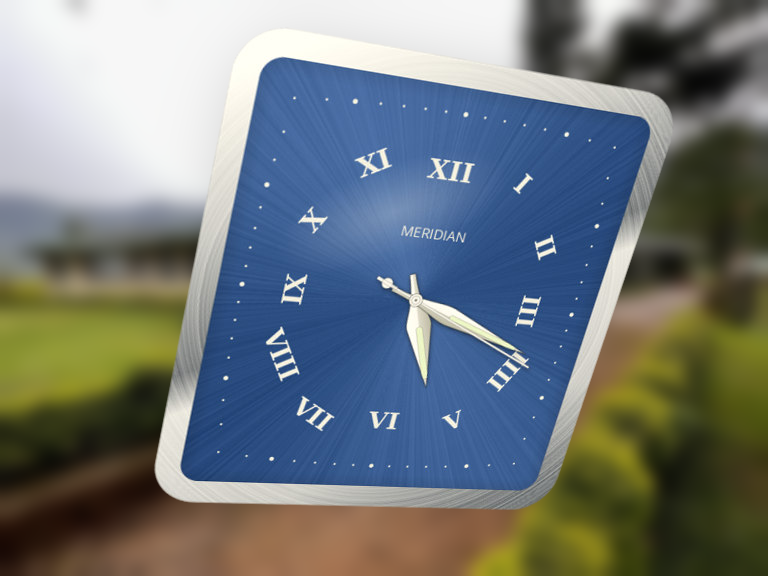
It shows 5h18m19s
